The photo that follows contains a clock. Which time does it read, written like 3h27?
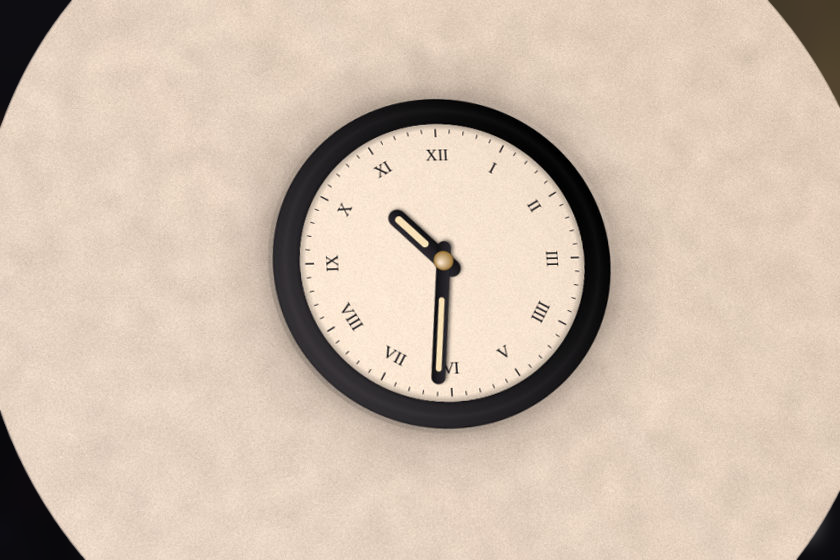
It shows 10h31
